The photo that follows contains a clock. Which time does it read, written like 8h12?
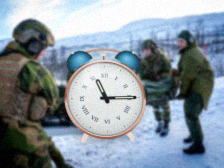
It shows 11h15
